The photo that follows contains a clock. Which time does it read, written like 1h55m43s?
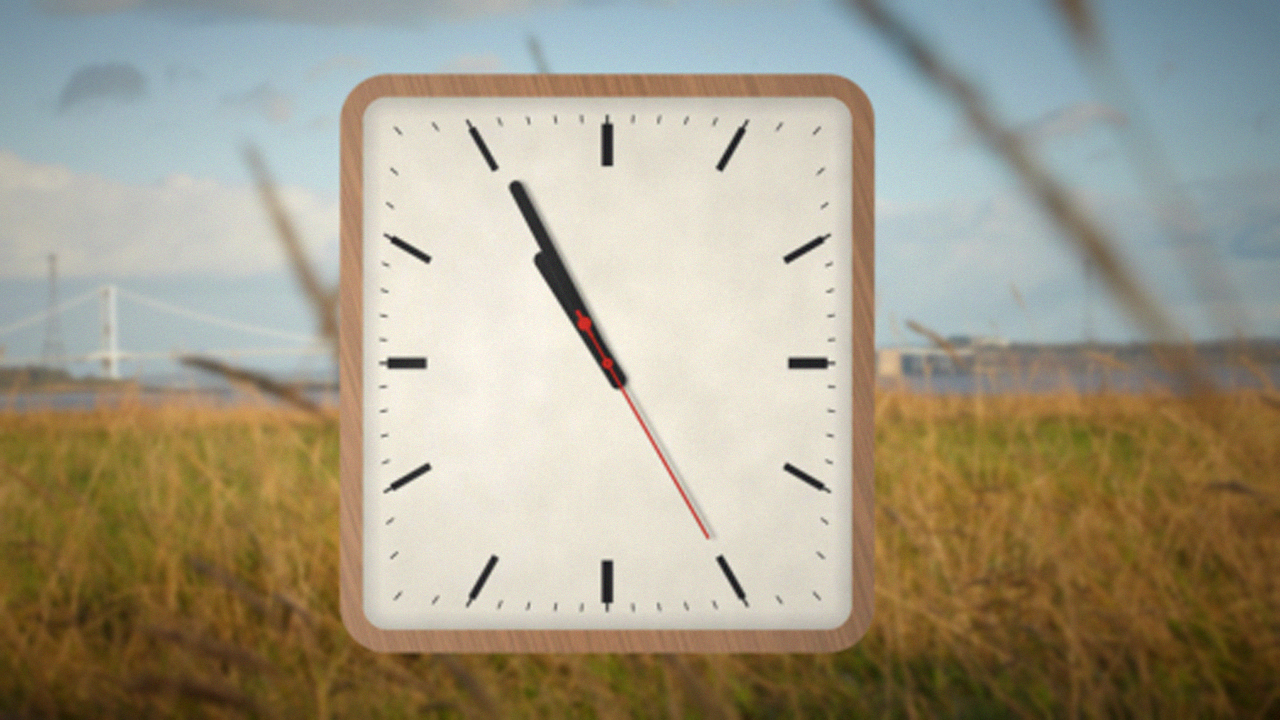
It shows 10h55m25s
